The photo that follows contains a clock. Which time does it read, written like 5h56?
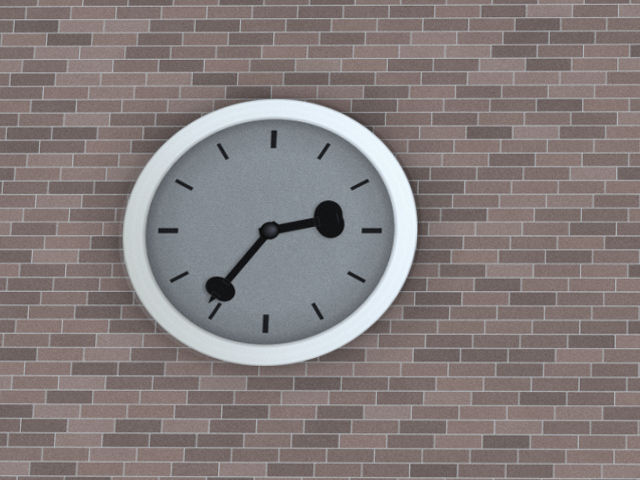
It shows 2h36
